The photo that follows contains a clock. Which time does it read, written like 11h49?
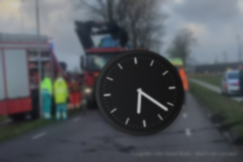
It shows 6h22
